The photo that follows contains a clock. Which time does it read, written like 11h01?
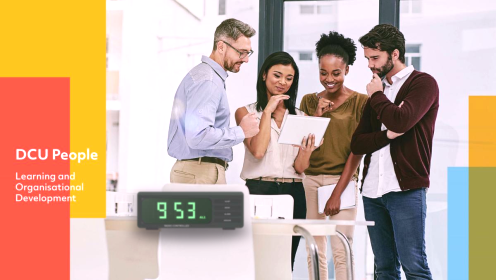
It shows 9h53
